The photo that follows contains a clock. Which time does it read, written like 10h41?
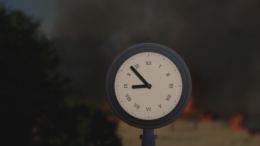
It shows 8h53
